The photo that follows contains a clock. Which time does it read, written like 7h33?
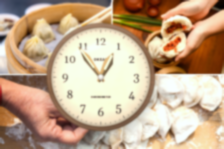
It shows 12h54
